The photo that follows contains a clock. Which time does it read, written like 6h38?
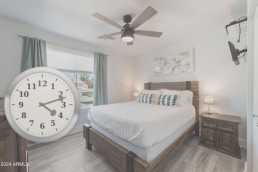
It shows 4h12
